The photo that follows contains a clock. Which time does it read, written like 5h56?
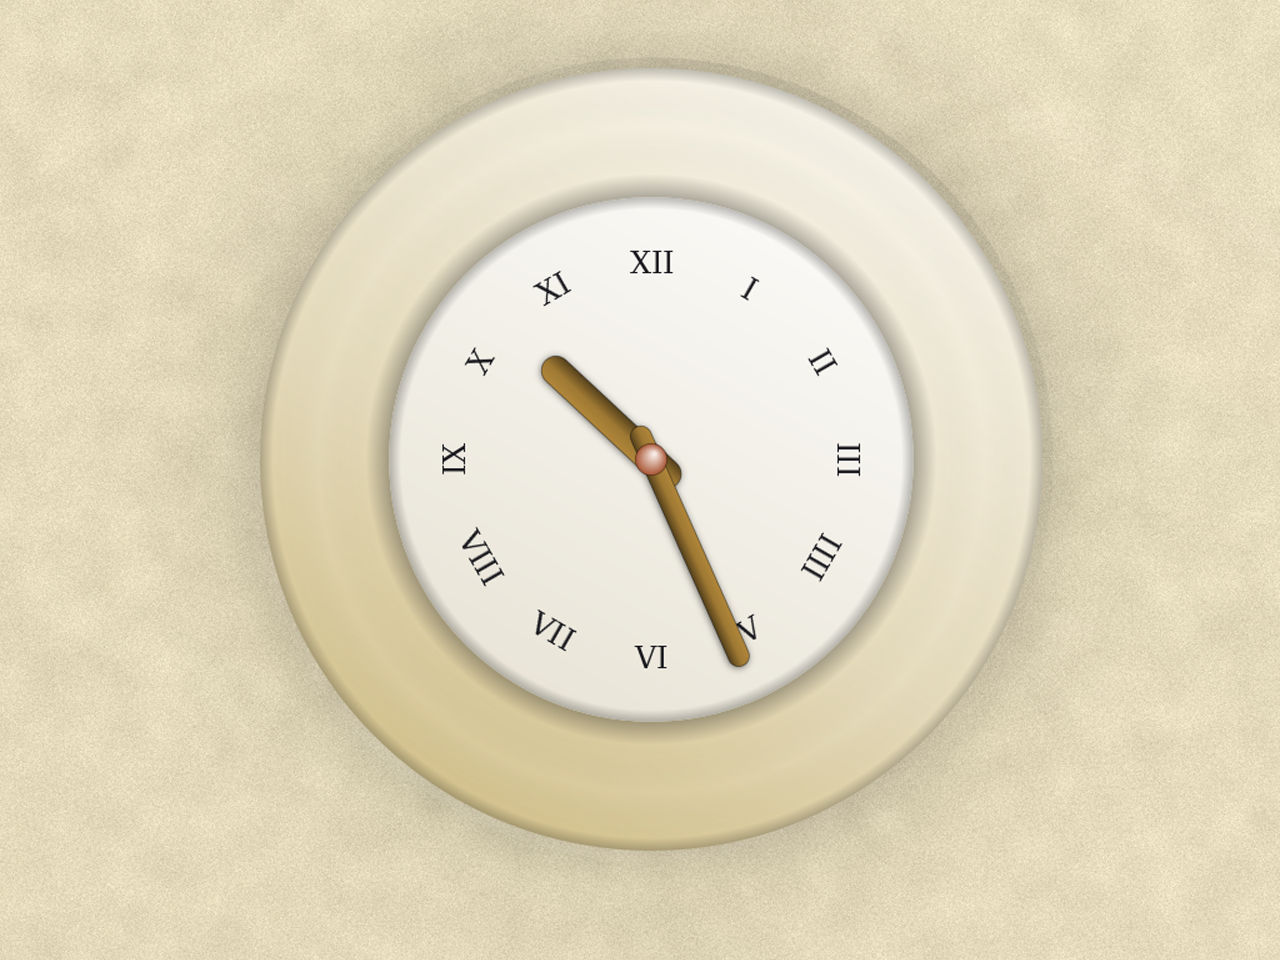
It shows 10h26
